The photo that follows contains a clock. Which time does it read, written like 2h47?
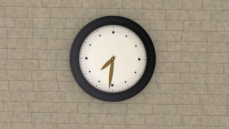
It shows 7h31
